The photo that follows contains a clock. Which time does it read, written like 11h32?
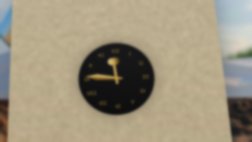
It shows 11h46
